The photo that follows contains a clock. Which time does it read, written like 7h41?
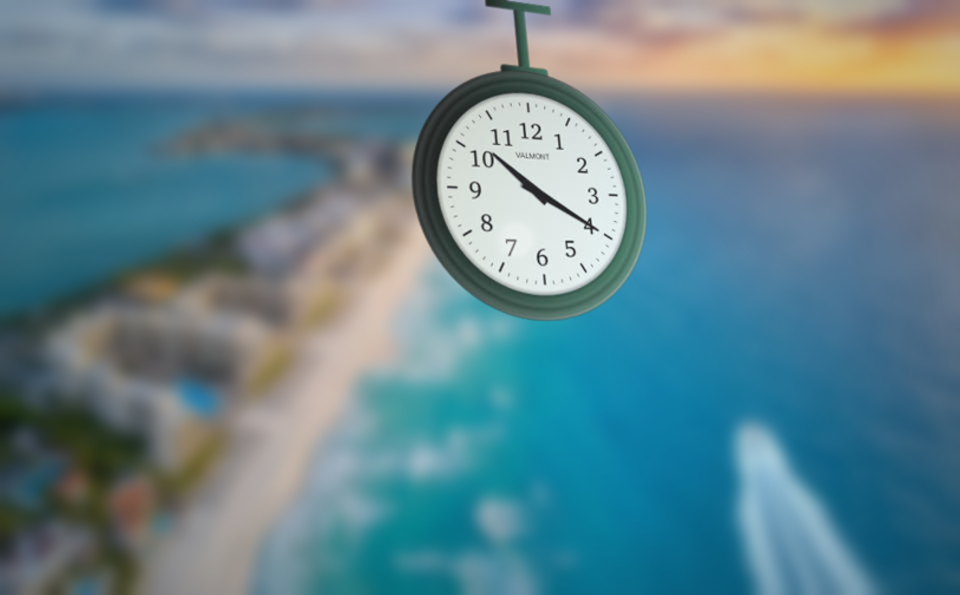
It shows 10h20
